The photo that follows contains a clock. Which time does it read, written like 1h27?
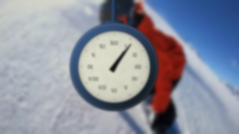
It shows 1h06
